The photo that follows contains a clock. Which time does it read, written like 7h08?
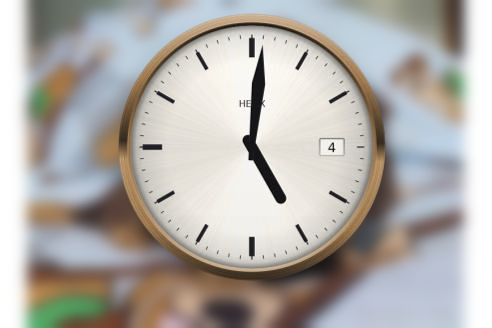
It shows 5h01
